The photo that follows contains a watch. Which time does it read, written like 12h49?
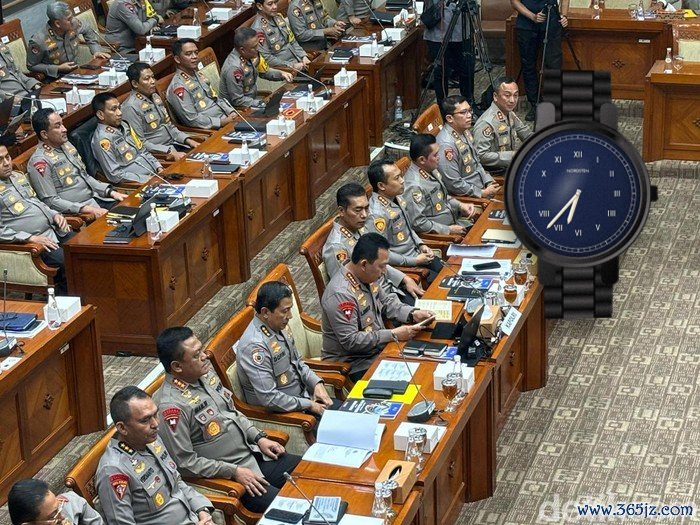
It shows 6h37
